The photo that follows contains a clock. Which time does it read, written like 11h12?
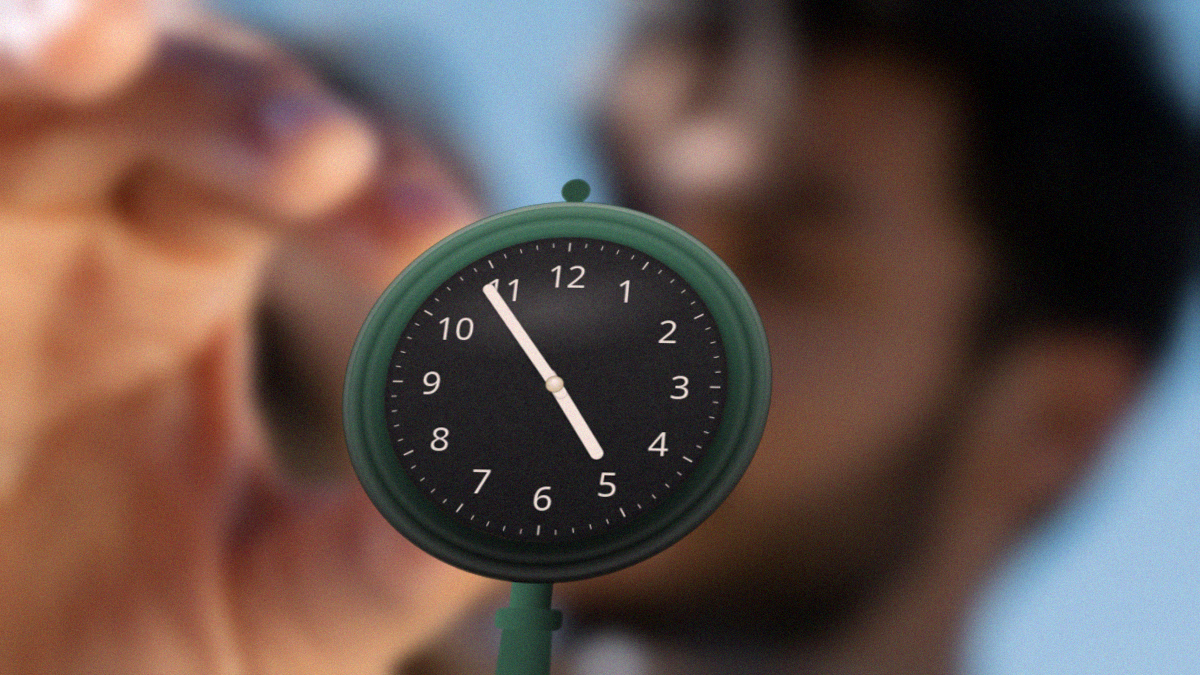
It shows 4h54
